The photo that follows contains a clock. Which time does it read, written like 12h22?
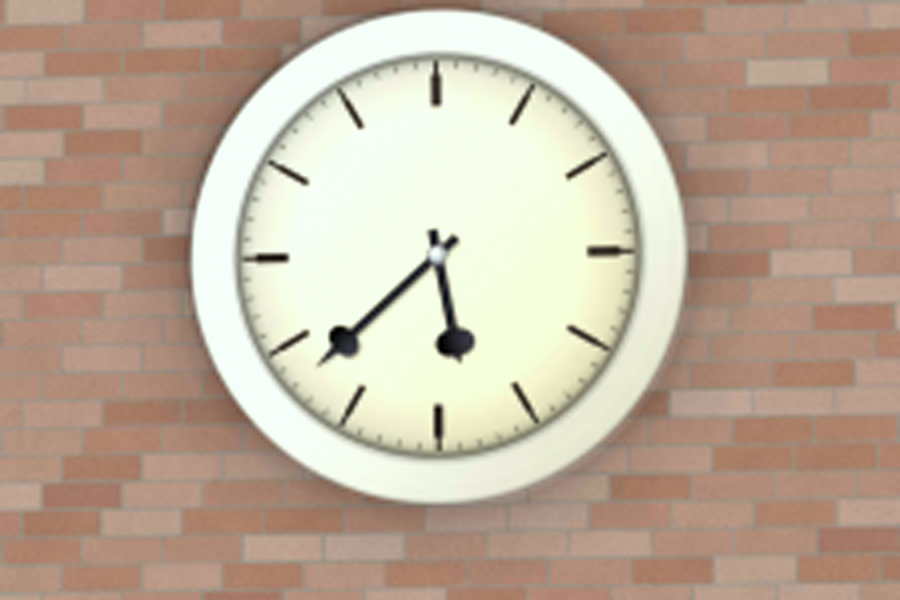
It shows 5h38
